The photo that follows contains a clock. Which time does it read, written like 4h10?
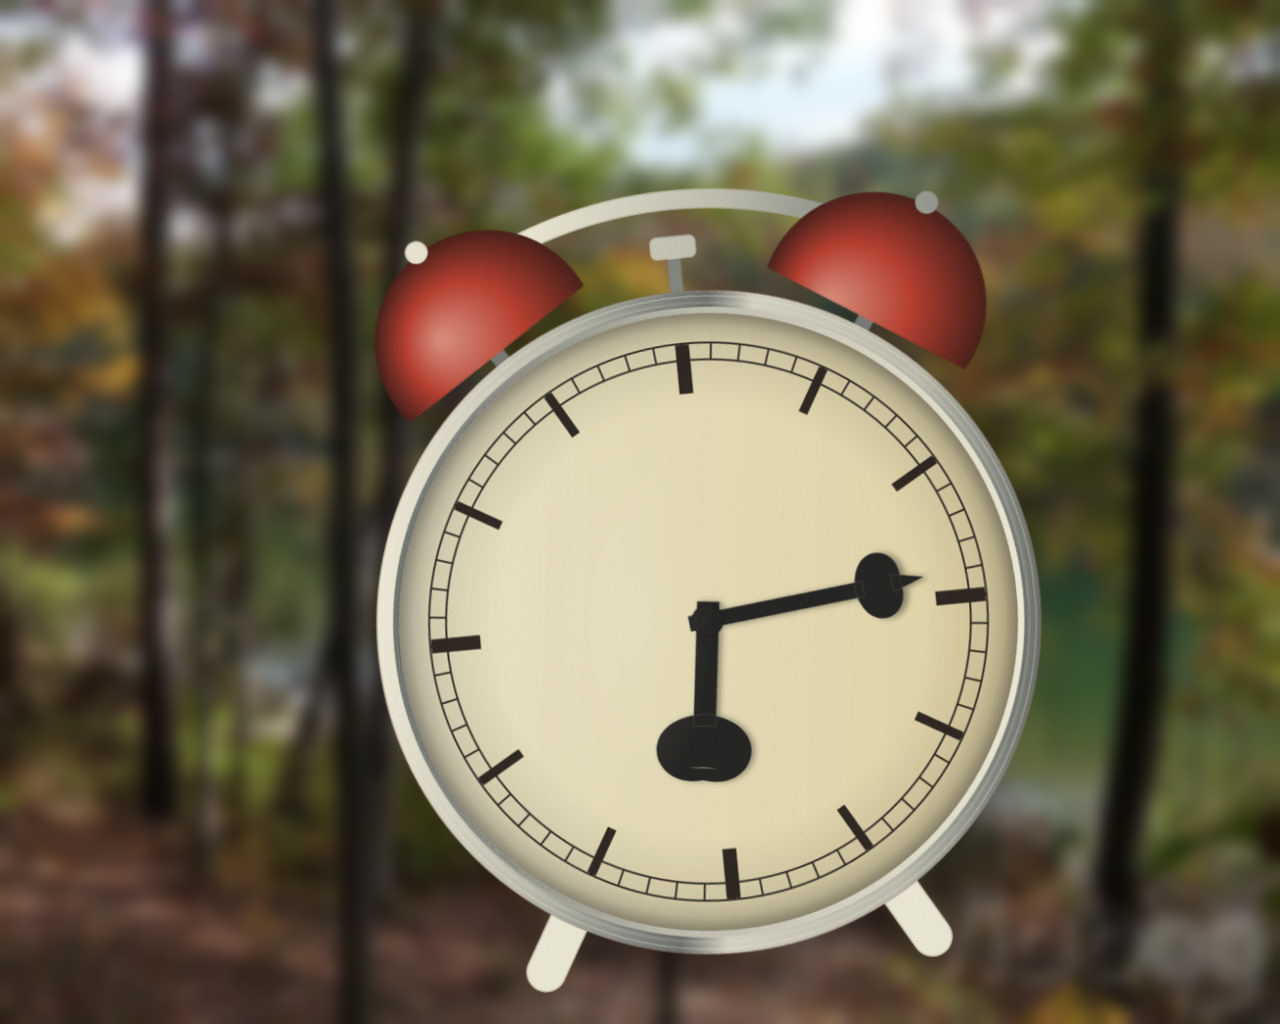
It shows 6h14
